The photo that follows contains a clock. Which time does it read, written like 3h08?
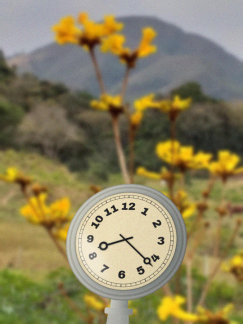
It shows 8h22
